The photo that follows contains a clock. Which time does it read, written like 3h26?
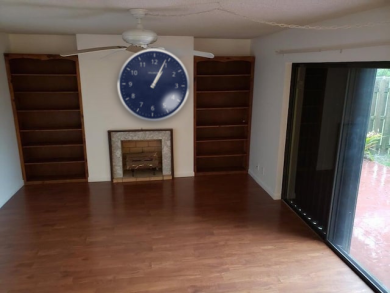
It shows 1h04
